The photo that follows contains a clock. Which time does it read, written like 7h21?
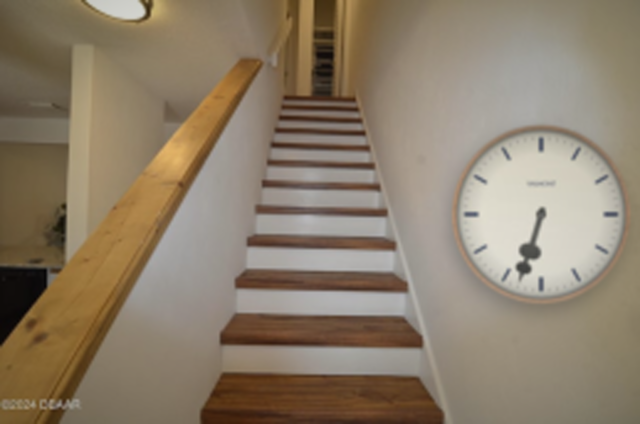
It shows 6h33
